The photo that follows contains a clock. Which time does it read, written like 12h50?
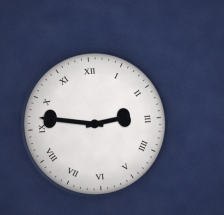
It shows 2h47
